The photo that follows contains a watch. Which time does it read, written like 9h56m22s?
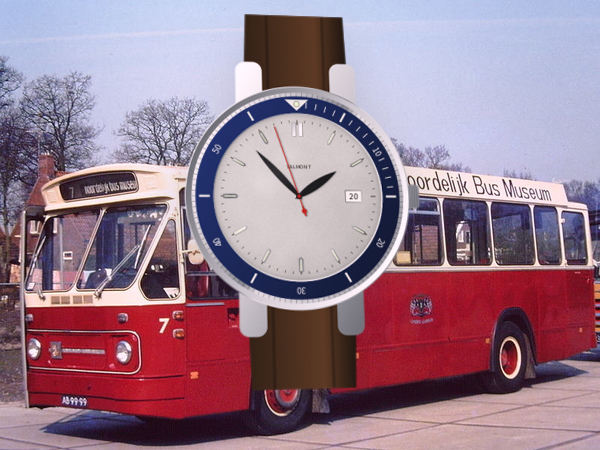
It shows 1h52m57s
